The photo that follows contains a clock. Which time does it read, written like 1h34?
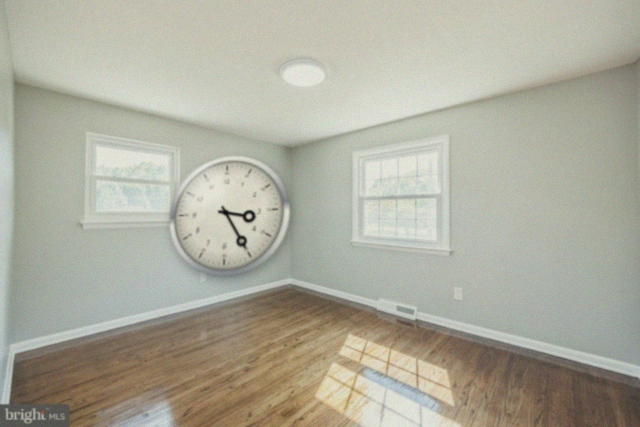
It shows 3h25
